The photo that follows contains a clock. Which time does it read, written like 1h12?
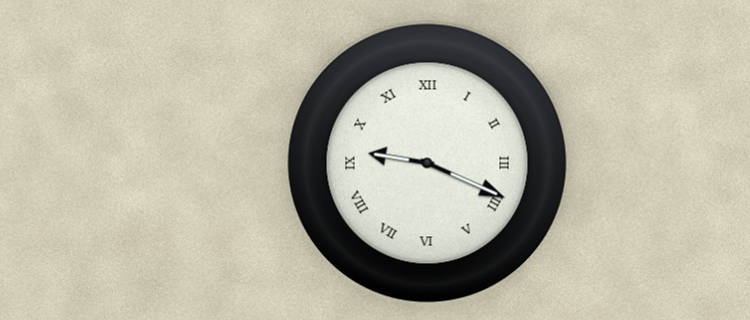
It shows 9h19
